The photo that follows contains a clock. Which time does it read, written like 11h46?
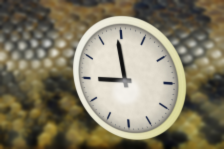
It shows 8h59
